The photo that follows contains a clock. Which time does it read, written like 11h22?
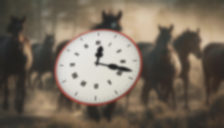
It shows 12h18
